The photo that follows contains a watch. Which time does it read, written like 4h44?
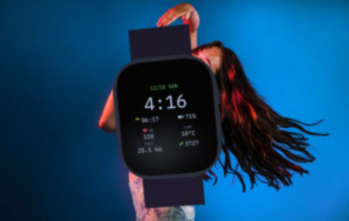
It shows 4h16
